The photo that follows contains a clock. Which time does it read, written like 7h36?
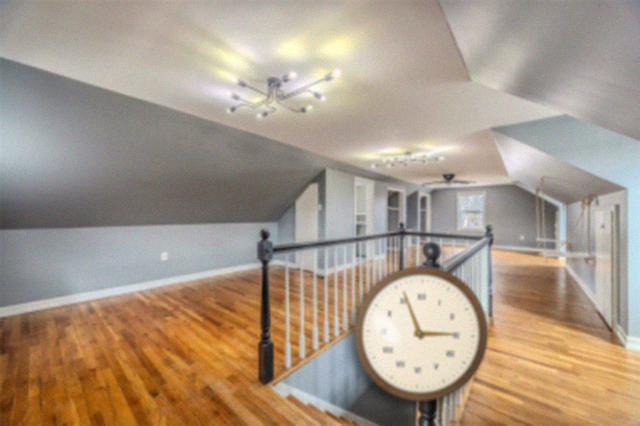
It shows 2h56
